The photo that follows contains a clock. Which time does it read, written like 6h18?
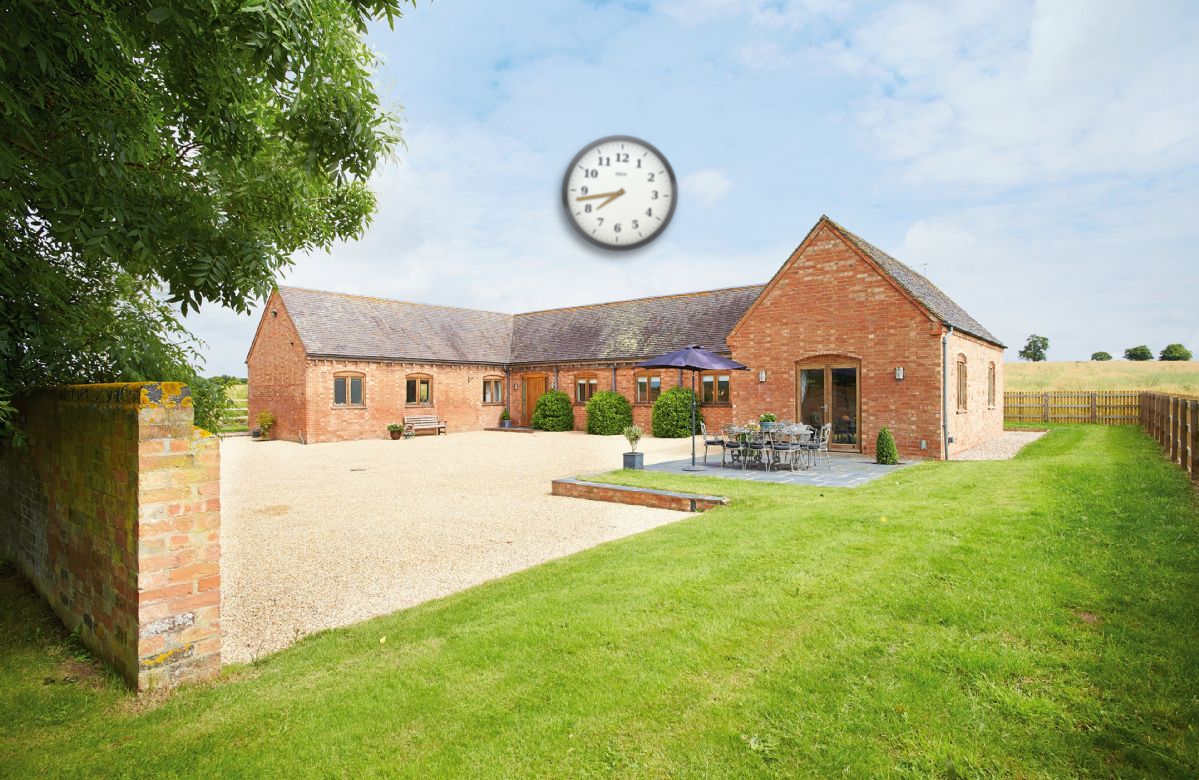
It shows 7h43
